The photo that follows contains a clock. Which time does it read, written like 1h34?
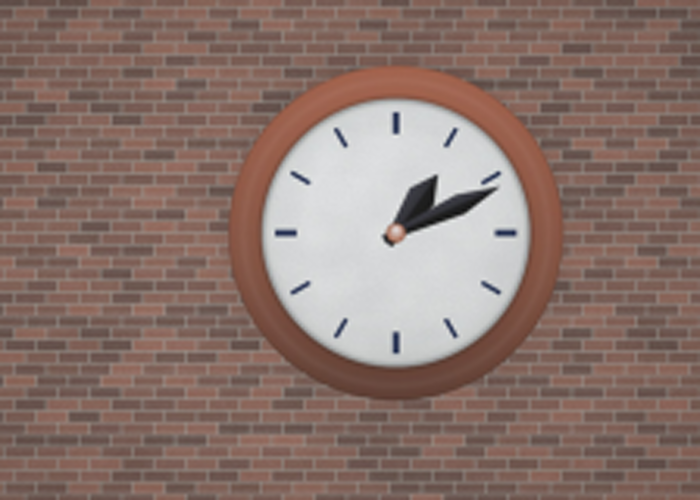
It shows 1h11
